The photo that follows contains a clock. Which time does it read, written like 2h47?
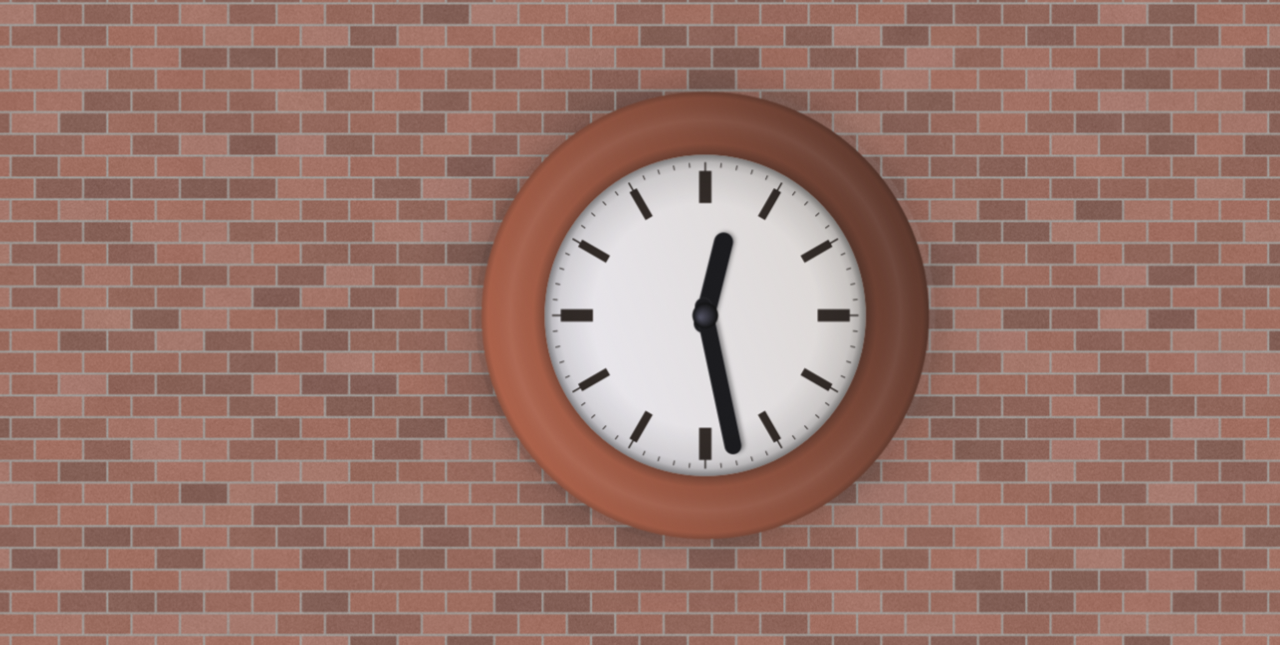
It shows 12h28
